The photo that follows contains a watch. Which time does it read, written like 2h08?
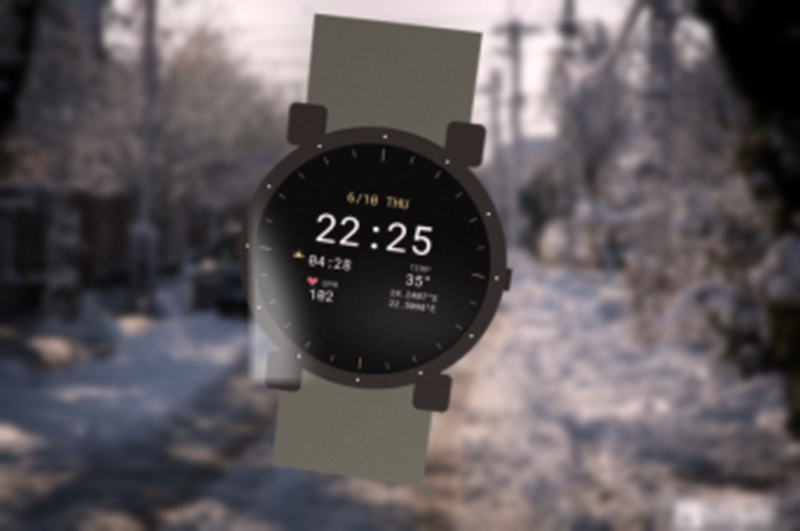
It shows 22h25
